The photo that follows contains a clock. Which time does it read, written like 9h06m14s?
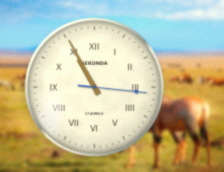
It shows 10h55m16s
